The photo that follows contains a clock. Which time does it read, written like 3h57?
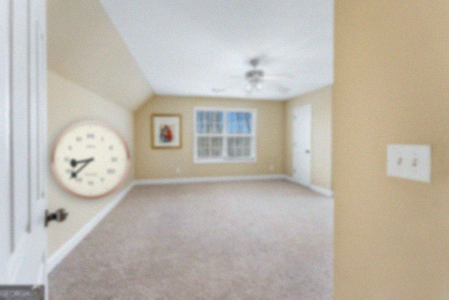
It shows 8h38
